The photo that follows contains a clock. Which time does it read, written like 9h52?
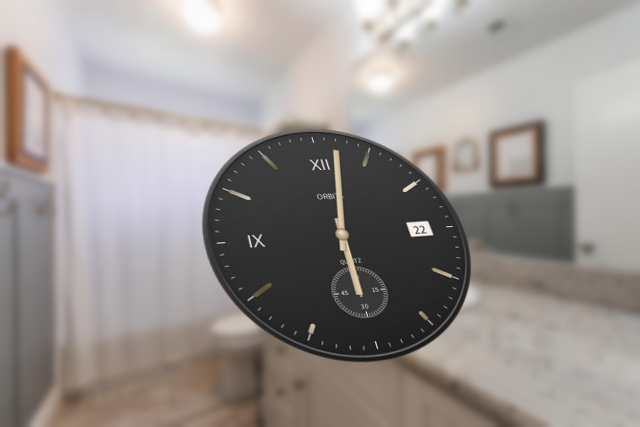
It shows 6h02
